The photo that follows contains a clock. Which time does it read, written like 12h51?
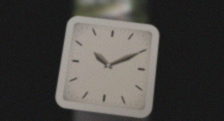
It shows 10h10
